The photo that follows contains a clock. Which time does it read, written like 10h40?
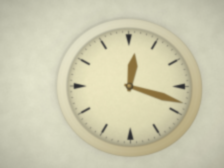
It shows 12h18
